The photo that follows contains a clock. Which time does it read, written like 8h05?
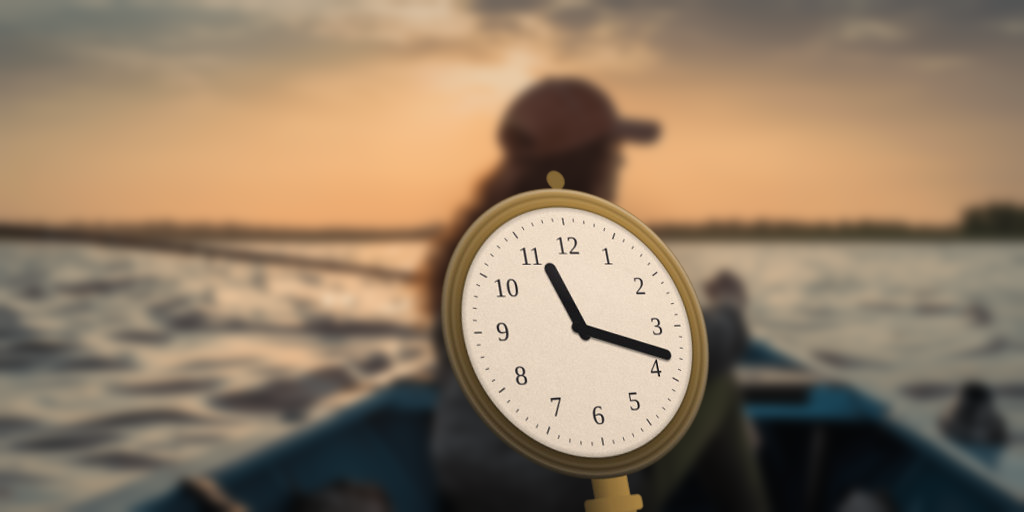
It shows 11h18
